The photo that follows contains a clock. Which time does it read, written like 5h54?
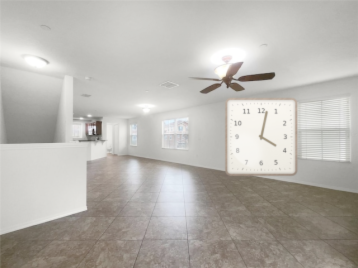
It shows 4h02
